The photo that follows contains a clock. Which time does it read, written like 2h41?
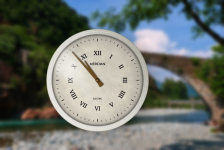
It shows 10h53
